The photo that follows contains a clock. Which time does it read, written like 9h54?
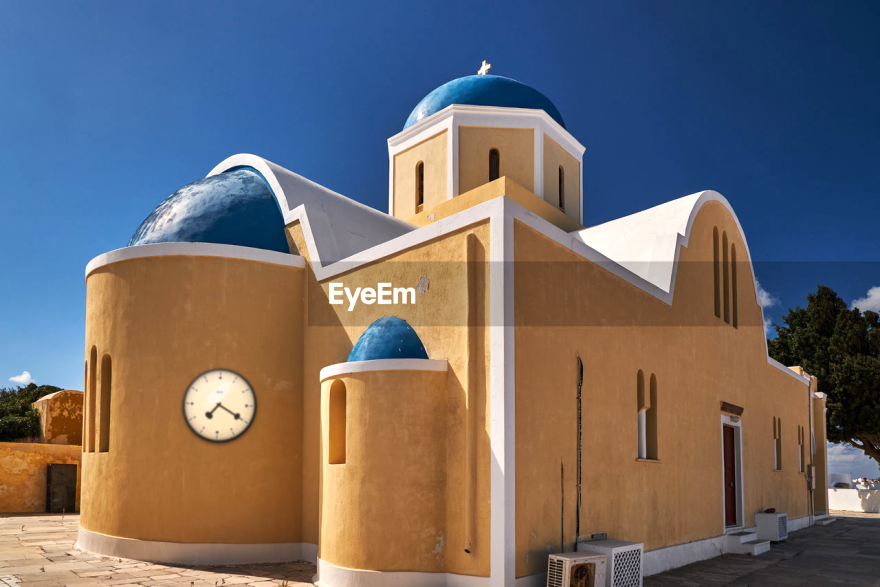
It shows 7h20
